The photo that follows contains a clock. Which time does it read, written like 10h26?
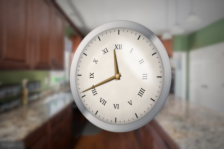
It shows 11h41
